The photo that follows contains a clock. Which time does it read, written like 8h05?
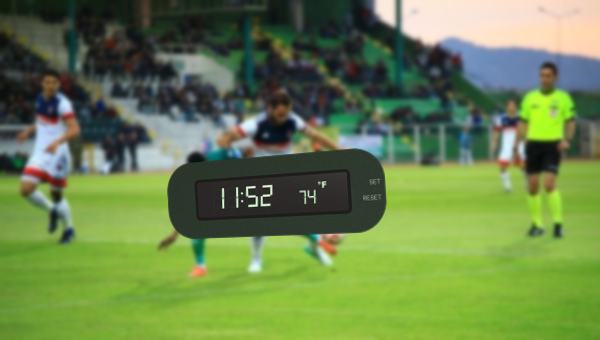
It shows 11h52
